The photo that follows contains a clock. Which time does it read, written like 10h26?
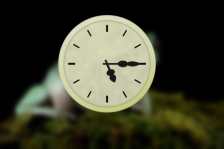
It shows 5h15
